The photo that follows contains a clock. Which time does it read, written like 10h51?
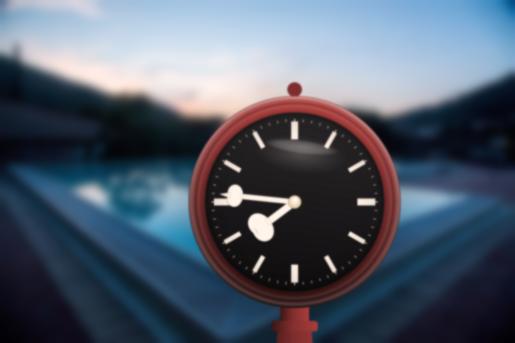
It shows 7h46
